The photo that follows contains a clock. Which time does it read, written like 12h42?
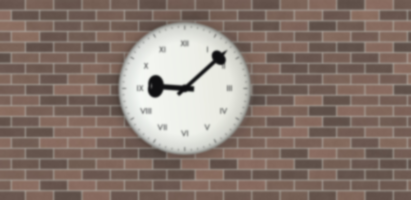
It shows 9h08
